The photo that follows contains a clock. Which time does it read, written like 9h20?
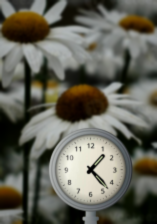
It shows 1h23
